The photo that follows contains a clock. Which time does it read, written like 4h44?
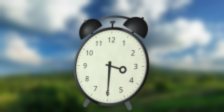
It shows 3h30
